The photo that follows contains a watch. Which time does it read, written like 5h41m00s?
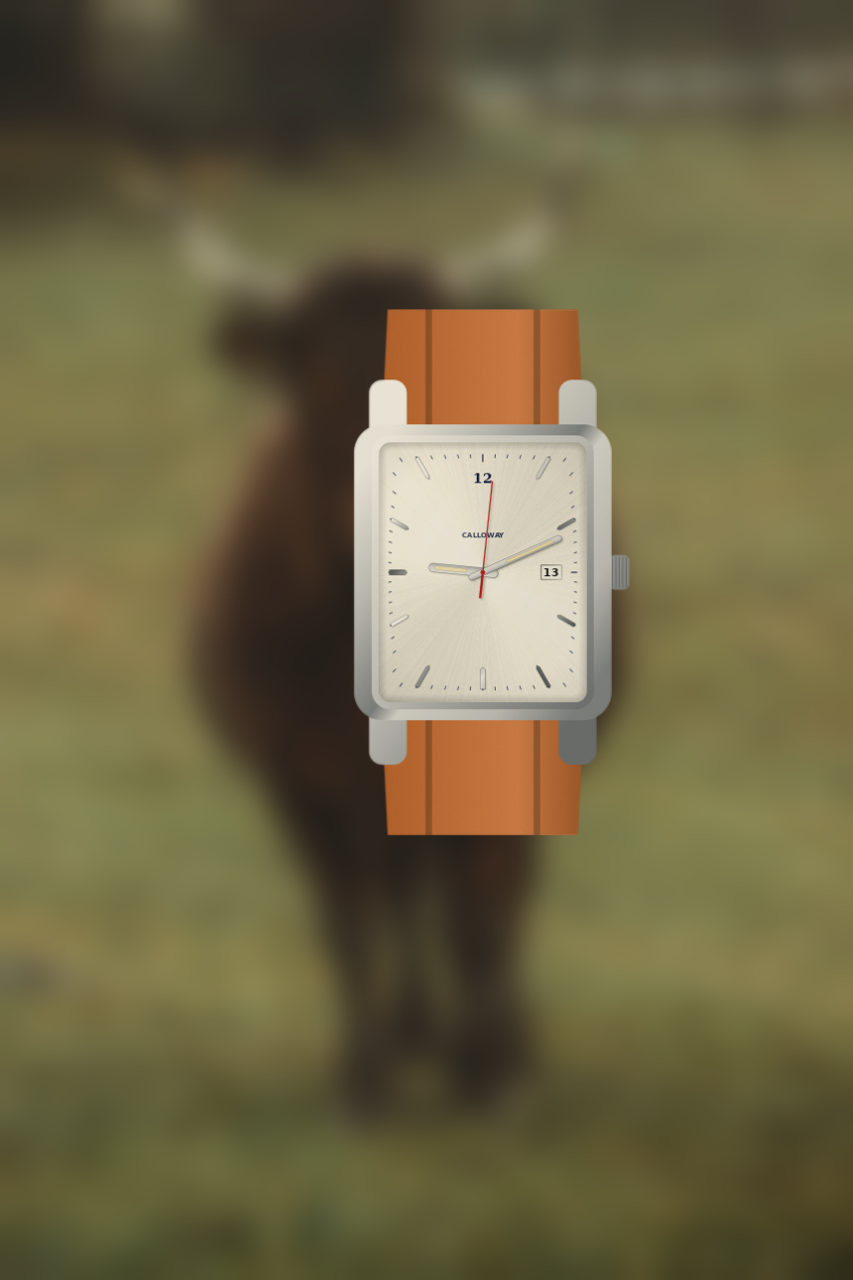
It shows 9h11m01s
